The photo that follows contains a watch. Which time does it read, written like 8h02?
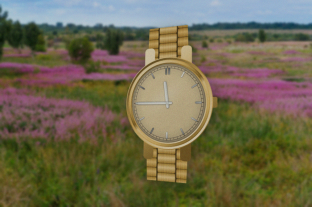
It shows 11h45
